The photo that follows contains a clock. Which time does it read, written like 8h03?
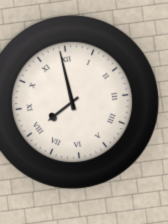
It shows 7h59
